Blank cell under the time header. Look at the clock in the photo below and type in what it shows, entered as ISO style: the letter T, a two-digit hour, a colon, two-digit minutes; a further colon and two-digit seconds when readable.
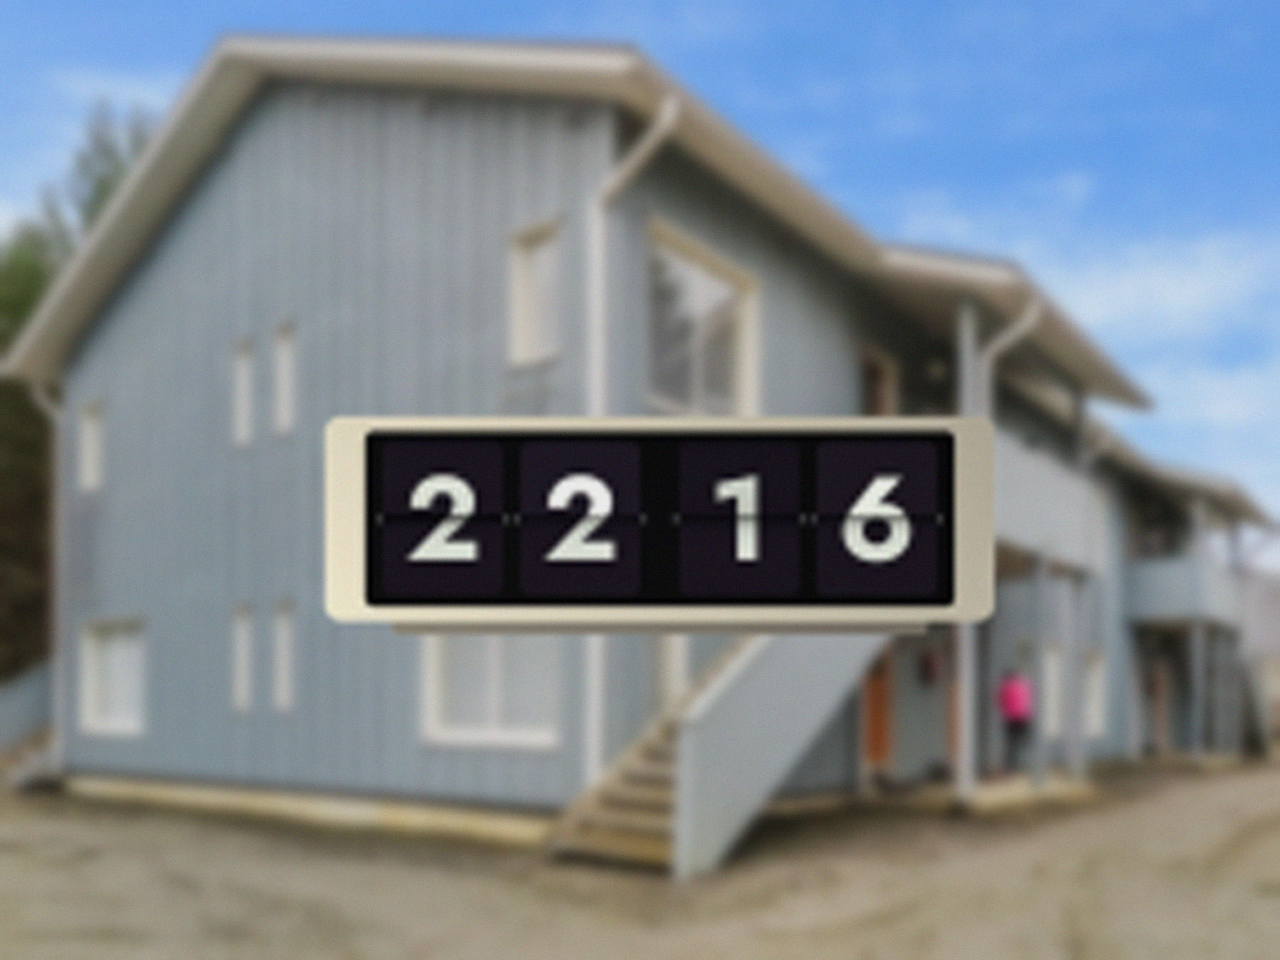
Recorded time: T22:16
